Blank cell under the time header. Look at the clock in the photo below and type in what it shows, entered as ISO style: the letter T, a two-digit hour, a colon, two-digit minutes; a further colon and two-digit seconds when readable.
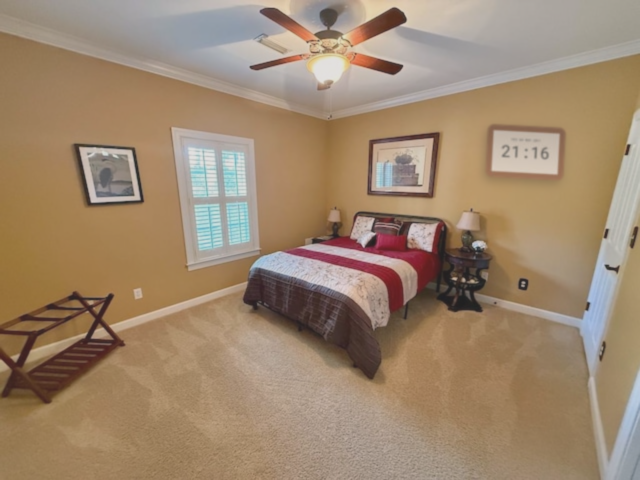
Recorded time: T21:16
